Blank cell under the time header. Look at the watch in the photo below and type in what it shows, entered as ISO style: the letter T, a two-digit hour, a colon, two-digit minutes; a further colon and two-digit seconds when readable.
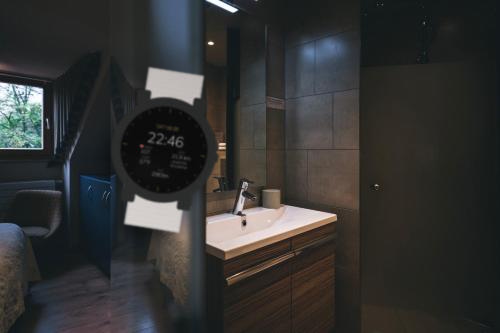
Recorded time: T22:46
